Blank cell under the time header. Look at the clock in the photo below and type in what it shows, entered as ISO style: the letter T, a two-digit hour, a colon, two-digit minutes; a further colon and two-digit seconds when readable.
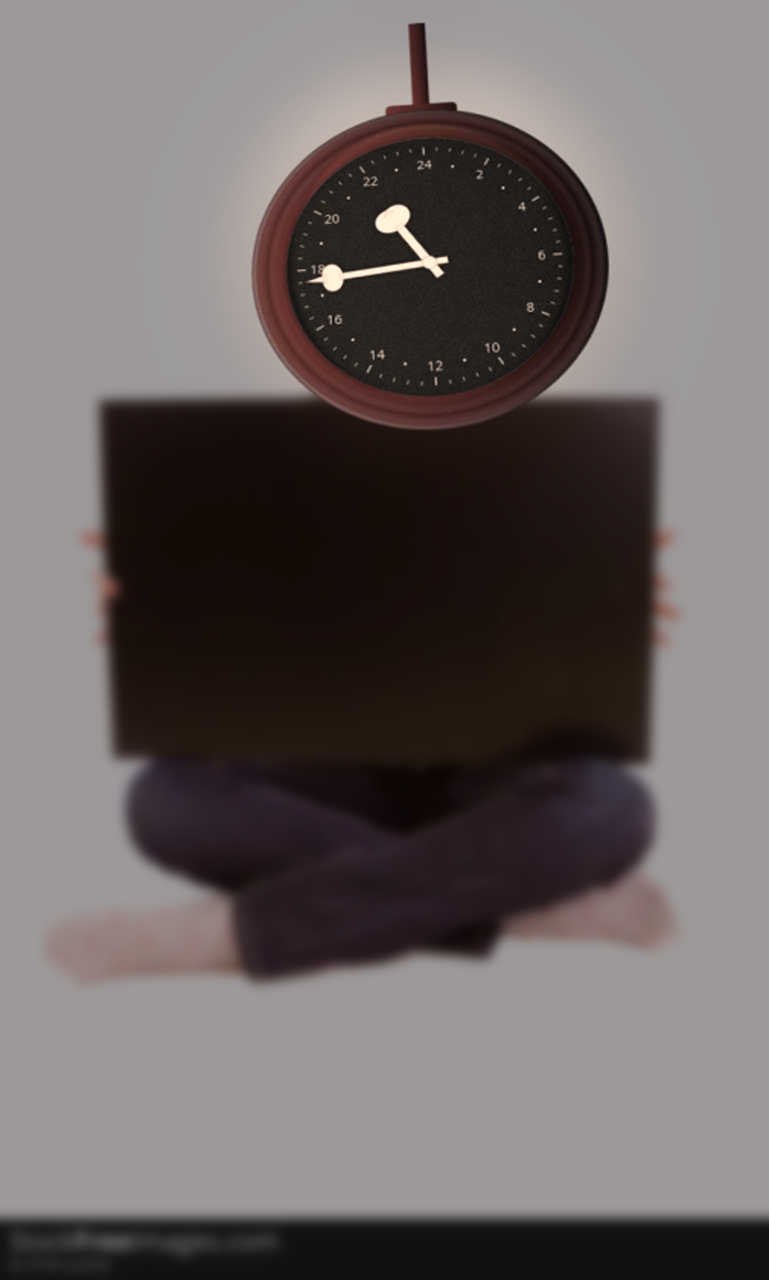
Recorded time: T21:44
